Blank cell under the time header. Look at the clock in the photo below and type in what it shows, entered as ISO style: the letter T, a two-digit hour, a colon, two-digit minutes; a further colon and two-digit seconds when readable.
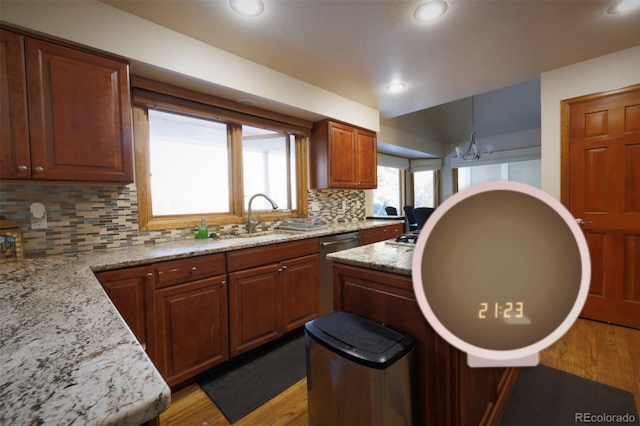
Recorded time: T21:23
